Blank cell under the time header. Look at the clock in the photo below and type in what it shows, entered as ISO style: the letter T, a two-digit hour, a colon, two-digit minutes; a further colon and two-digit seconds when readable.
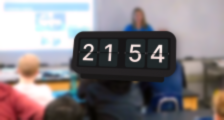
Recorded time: T21:54
